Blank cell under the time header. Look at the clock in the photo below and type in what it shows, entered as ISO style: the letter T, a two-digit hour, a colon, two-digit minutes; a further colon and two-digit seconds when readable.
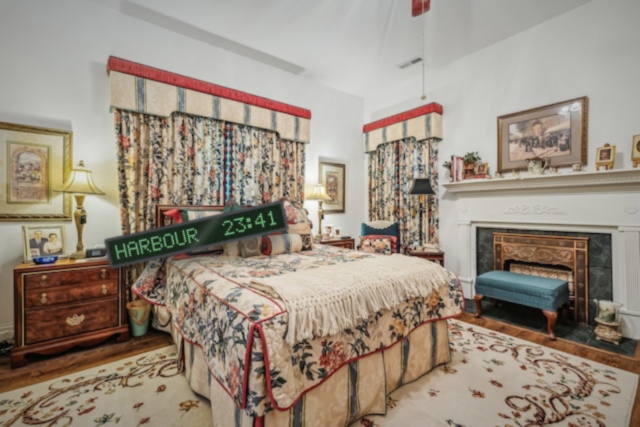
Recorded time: T23:41
